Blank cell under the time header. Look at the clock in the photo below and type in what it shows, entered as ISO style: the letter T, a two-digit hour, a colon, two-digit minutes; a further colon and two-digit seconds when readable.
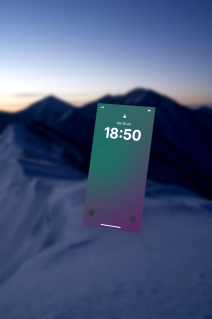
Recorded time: T18:50
